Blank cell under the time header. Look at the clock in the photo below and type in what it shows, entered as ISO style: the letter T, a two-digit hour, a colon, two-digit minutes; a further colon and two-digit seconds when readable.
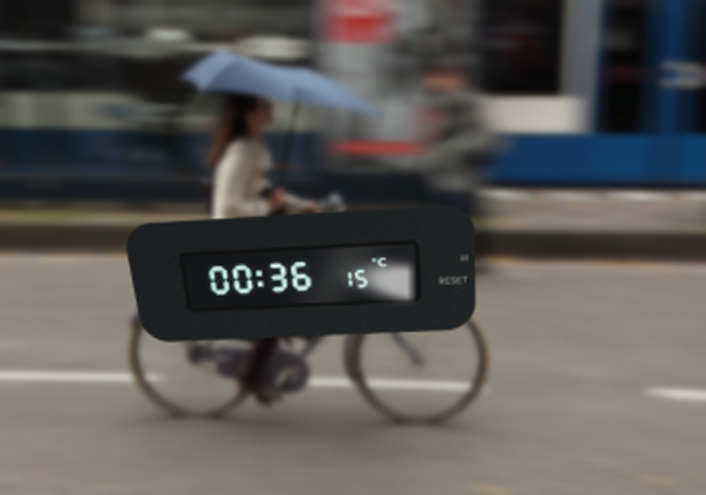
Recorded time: T00:36
